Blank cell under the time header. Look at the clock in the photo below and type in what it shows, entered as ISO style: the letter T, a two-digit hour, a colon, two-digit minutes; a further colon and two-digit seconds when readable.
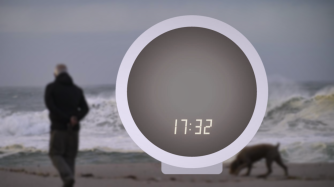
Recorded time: T17:32
